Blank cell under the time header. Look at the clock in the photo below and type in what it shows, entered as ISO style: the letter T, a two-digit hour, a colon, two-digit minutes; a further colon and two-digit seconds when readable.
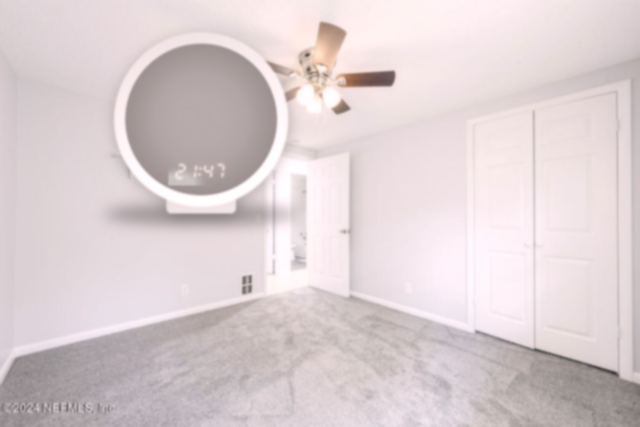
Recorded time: T21:47
